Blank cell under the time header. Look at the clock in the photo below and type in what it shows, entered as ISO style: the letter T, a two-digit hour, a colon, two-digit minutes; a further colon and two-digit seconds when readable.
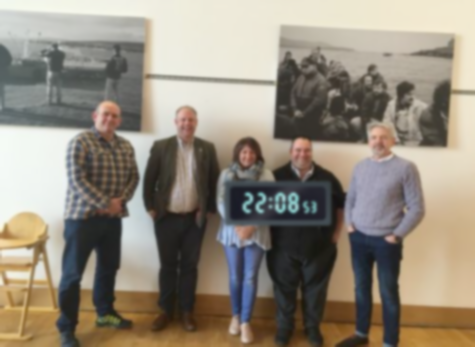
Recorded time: T22:08
